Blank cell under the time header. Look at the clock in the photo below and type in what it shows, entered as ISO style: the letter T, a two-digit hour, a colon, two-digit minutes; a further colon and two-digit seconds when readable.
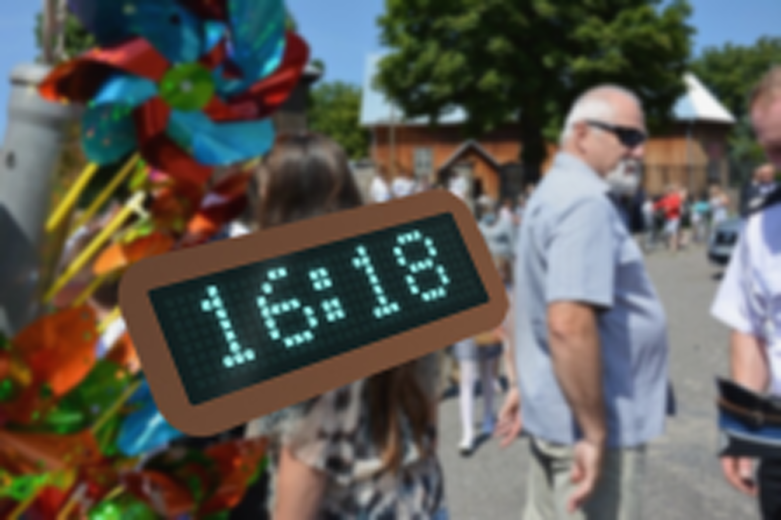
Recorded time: T16:18
